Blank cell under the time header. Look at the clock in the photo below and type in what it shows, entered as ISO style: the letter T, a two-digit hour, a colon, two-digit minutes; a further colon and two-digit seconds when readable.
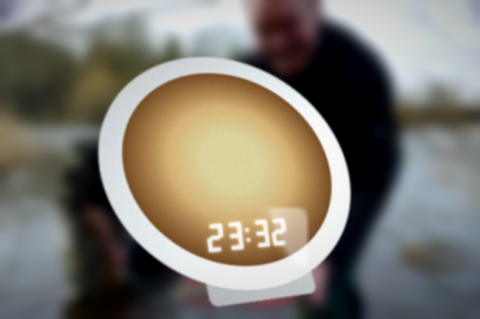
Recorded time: T23:32
